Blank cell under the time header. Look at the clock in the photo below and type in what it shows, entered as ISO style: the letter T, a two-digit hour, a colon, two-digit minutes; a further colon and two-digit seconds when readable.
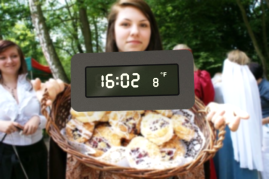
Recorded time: T16:02
